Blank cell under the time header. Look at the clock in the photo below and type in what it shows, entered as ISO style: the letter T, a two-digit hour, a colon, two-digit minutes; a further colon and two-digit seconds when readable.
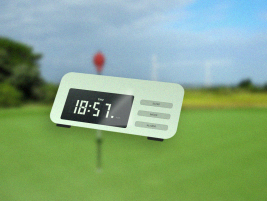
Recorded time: T18:57
